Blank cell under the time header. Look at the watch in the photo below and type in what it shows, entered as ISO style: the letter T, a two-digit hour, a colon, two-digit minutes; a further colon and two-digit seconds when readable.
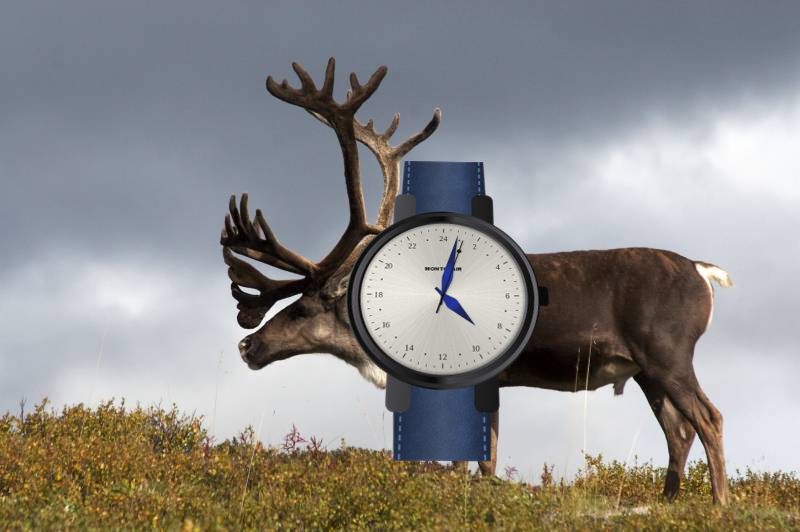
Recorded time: T09:02:03
